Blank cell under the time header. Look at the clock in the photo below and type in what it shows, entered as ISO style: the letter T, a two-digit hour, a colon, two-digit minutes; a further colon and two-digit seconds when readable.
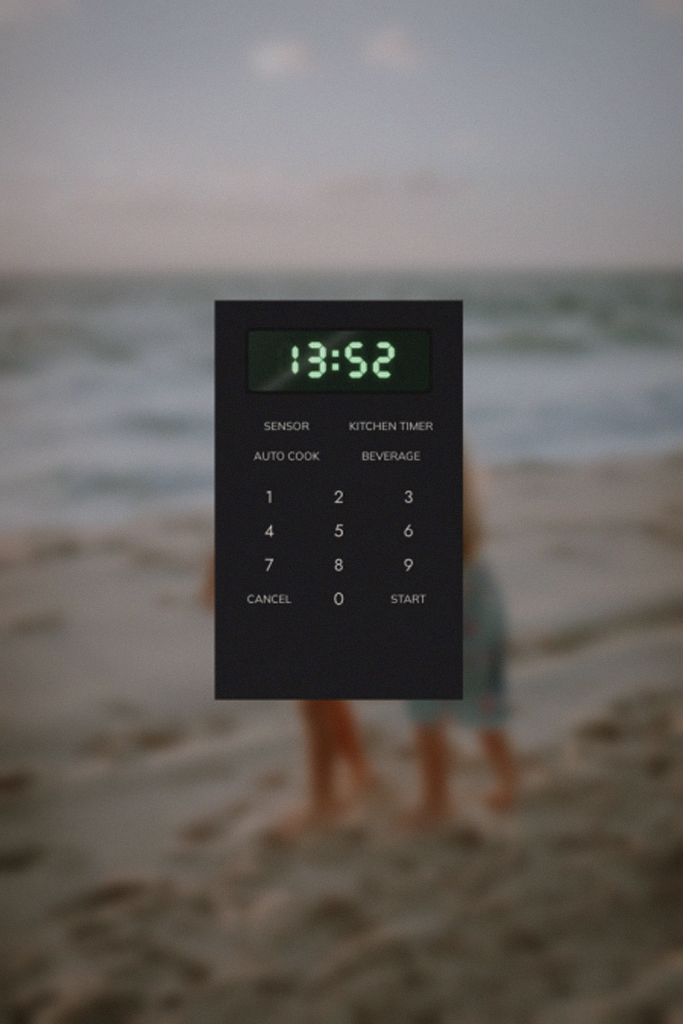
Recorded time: T13:52
